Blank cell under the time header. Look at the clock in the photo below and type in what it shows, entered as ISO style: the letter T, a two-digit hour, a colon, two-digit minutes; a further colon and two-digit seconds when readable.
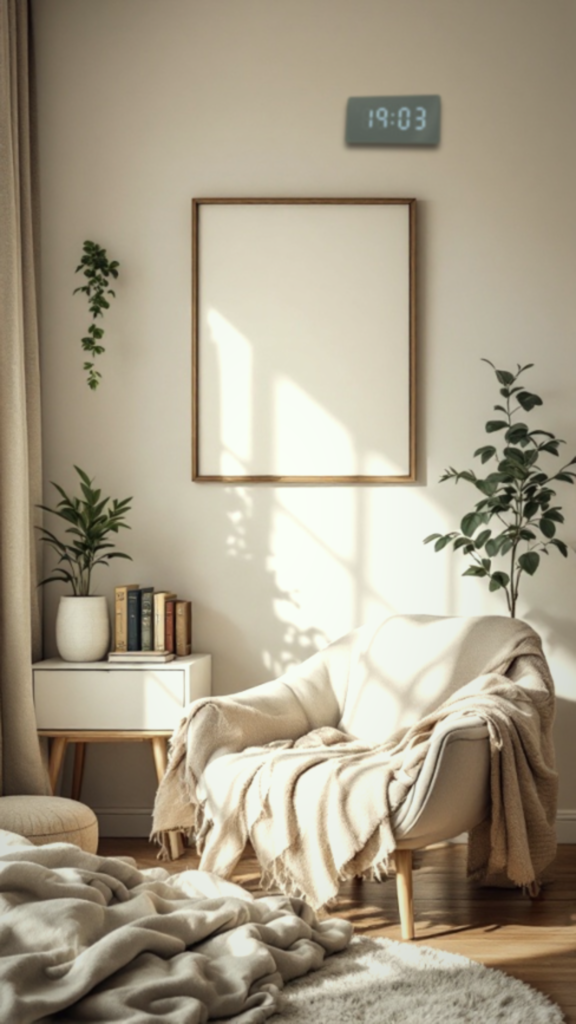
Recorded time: T19:03
